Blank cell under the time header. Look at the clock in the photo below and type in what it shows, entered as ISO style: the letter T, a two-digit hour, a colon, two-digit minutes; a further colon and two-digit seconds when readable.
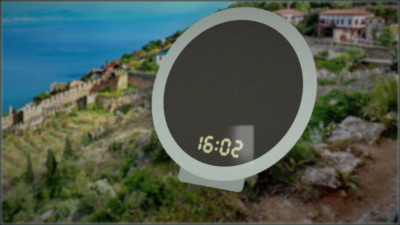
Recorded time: T16:02
